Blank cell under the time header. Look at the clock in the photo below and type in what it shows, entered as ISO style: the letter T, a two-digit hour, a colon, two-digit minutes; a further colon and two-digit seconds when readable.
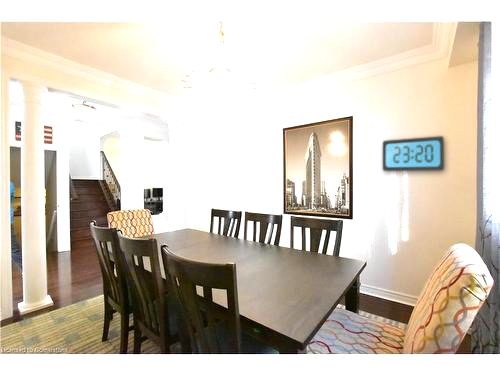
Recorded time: T23:20
